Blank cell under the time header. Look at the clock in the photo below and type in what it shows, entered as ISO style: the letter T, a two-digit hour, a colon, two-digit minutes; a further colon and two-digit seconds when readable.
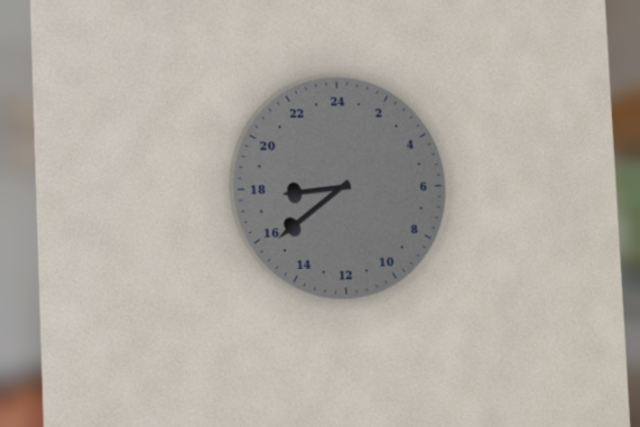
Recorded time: T17:39
